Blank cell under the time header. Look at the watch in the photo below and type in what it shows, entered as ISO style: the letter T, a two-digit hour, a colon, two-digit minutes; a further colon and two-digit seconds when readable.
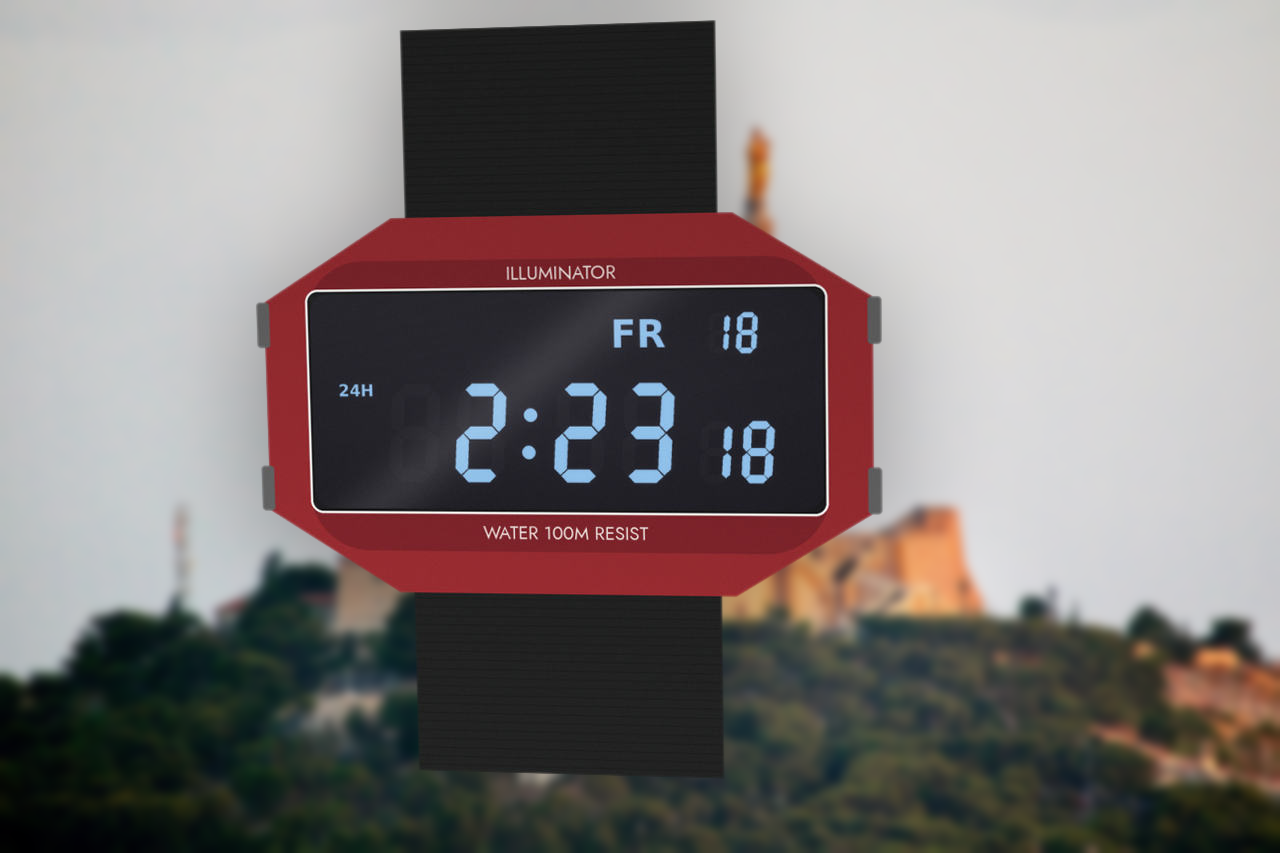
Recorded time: T02:23:18
